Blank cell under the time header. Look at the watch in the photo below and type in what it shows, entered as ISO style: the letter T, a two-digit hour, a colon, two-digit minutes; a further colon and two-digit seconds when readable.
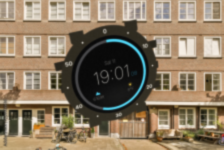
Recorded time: T19:01
